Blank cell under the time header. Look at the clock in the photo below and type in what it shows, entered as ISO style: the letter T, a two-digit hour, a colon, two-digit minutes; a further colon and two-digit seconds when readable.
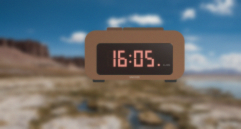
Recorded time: T16:05
